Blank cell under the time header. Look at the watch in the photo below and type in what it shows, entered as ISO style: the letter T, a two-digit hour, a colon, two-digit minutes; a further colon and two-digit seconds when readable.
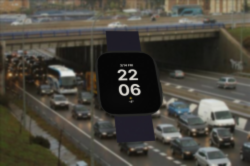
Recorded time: T22:06
